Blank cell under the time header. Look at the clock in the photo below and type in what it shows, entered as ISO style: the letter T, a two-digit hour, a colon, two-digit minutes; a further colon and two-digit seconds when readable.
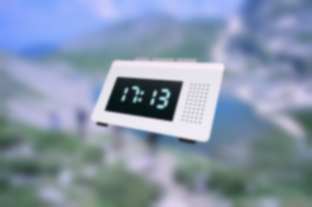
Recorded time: T17:13
